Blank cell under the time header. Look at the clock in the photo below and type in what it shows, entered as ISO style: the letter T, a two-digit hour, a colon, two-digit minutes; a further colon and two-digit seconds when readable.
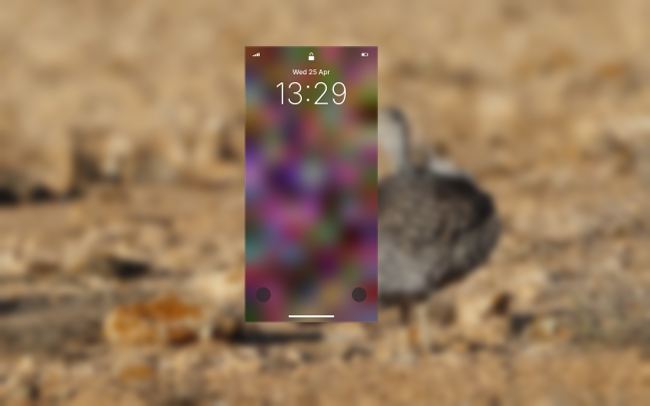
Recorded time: T13:29
